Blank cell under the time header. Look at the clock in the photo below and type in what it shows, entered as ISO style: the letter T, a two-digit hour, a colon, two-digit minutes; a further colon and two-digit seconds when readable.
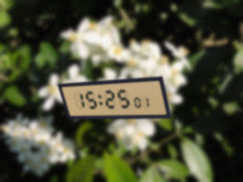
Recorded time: T15:25
